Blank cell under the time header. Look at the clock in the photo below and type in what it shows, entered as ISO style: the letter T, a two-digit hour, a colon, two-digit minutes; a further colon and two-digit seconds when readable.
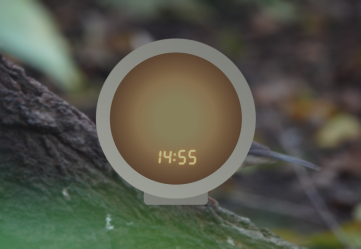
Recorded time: T14:55
